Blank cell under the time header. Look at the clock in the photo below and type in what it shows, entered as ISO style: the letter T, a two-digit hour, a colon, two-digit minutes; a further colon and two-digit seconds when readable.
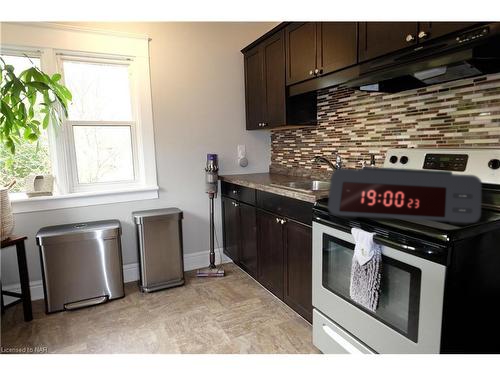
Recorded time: T19:00
